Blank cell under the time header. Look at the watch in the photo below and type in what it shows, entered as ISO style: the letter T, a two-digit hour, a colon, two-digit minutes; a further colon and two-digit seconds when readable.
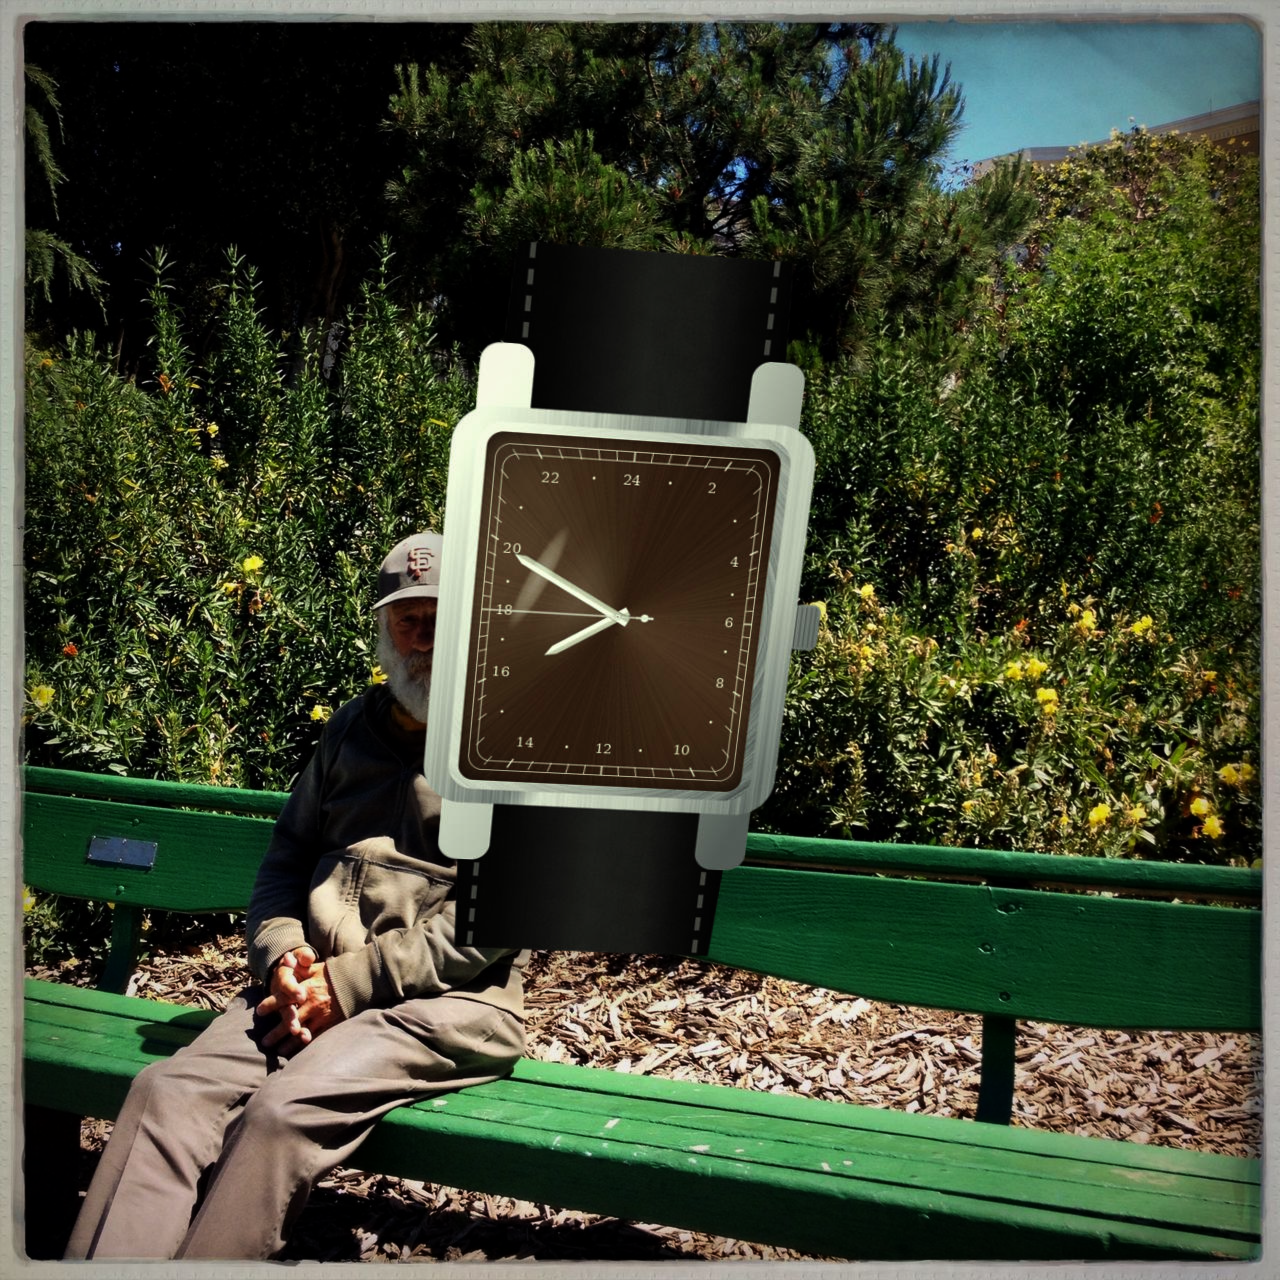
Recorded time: T15:49:45
